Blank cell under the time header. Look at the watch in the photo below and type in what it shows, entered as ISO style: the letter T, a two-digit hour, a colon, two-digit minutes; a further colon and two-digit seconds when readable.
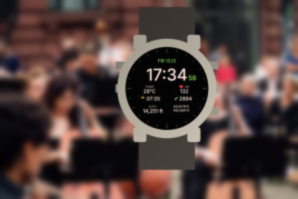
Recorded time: T17:34
